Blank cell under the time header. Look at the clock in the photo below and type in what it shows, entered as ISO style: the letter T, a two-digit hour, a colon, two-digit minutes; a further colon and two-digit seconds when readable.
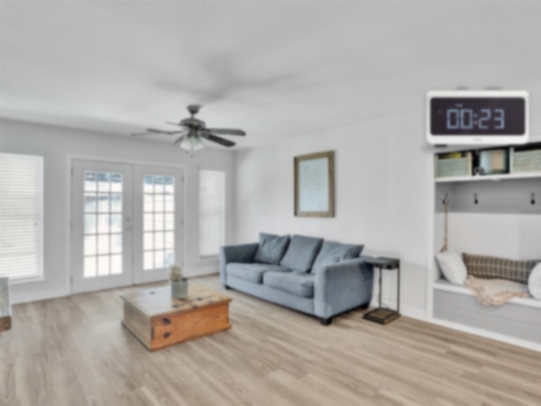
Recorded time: T00:23
